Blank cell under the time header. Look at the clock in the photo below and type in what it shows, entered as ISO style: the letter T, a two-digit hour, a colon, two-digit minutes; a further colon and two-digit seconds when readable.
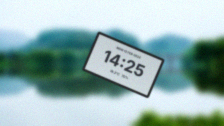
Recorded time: T14:25
